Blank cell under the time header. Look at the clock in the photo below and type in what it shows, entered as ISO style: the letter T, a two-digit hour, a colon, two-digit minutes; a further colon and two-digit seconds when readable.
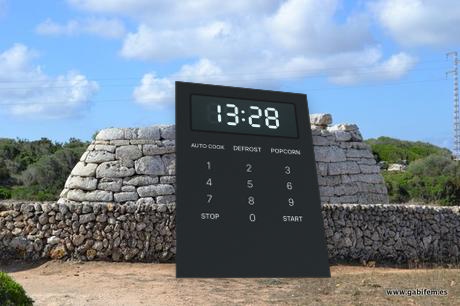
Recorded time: T13:28
